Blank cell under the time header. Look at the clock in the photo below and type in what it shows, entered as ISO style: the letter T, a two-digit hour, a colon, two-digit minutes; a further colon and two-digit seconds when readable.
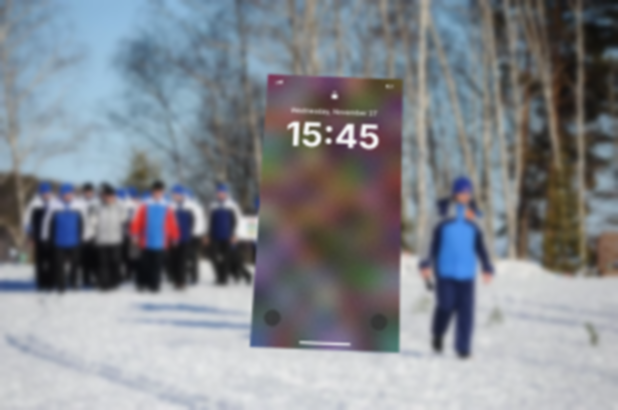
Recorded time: T15:45
